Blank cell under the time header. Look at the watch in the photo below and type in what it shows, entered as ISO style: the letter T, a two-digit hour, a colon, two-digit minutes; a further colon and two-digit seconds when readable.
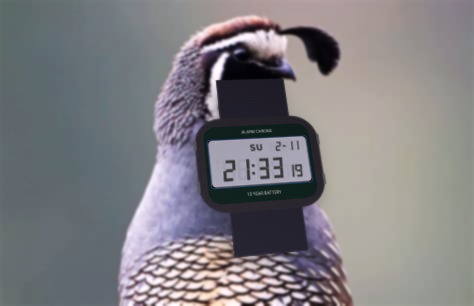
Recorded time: T21:33:19
